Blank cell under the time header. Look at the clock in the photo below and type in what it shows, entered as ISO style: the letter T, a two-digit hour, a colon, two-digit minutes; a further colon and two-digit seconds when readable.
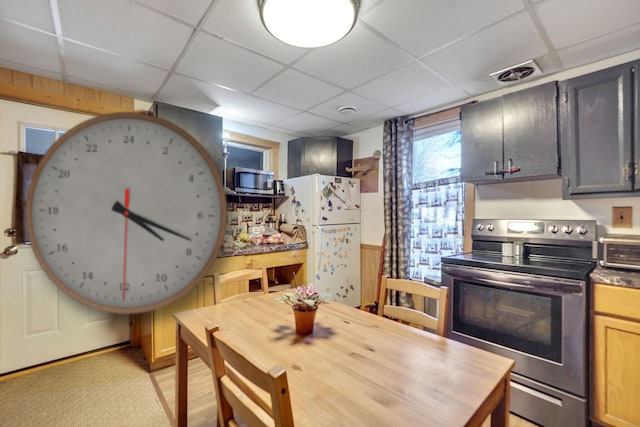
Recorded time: T08:18:30
